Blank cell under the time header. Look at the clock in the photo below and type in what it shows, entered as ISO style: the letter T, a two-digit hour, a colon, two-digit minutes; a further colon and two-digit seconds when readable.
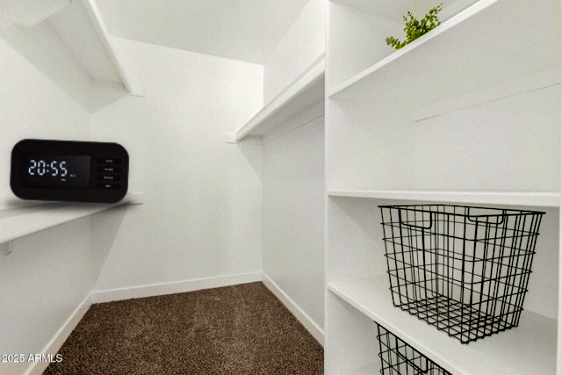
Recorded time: T20:55
